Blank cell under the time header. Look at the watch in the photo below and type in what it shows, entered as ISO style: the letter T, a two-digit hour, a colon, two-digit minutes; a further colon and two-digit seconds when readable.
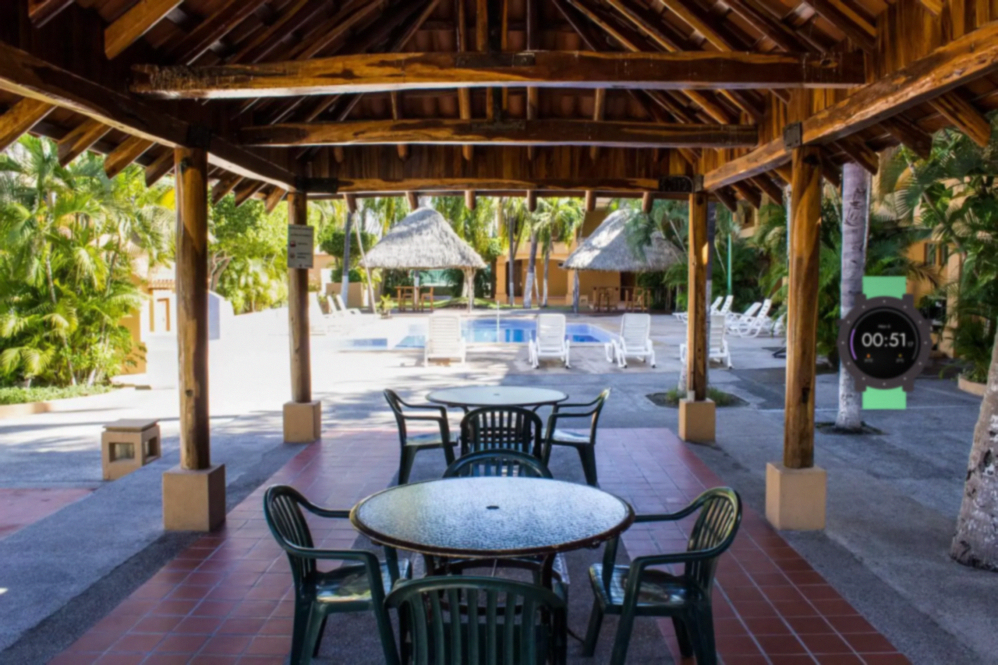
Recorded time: T00:51
